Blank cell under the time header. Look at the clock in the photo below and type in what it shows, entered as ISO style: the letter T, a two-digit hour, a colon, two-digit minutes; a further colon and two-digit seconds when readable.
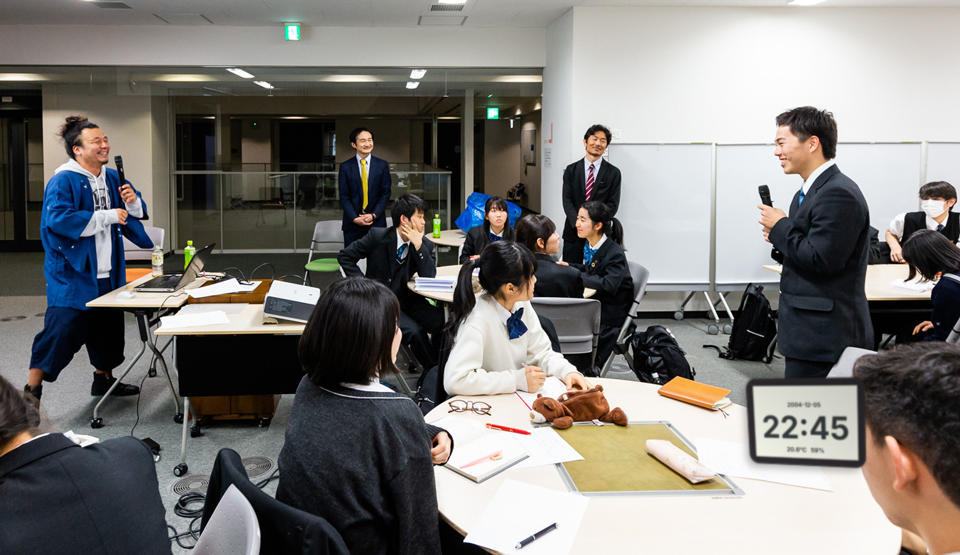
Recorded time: T22:45
